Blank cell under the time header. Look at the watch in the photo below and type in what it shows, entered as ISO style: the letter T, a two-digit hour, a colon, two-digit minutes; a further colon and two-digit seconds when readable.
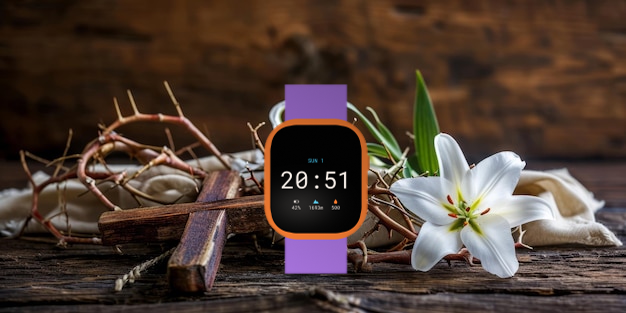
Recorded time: T20:51
